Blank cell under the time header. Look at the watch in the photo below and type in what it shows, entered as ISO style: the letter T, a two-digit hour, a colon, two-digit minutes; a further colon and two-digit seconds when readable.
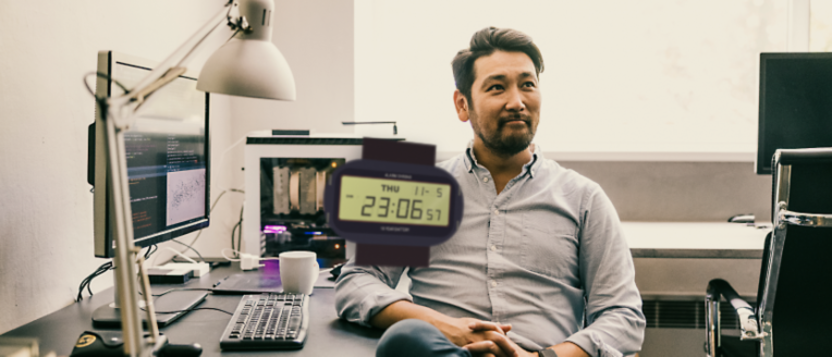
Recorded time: T23:06
